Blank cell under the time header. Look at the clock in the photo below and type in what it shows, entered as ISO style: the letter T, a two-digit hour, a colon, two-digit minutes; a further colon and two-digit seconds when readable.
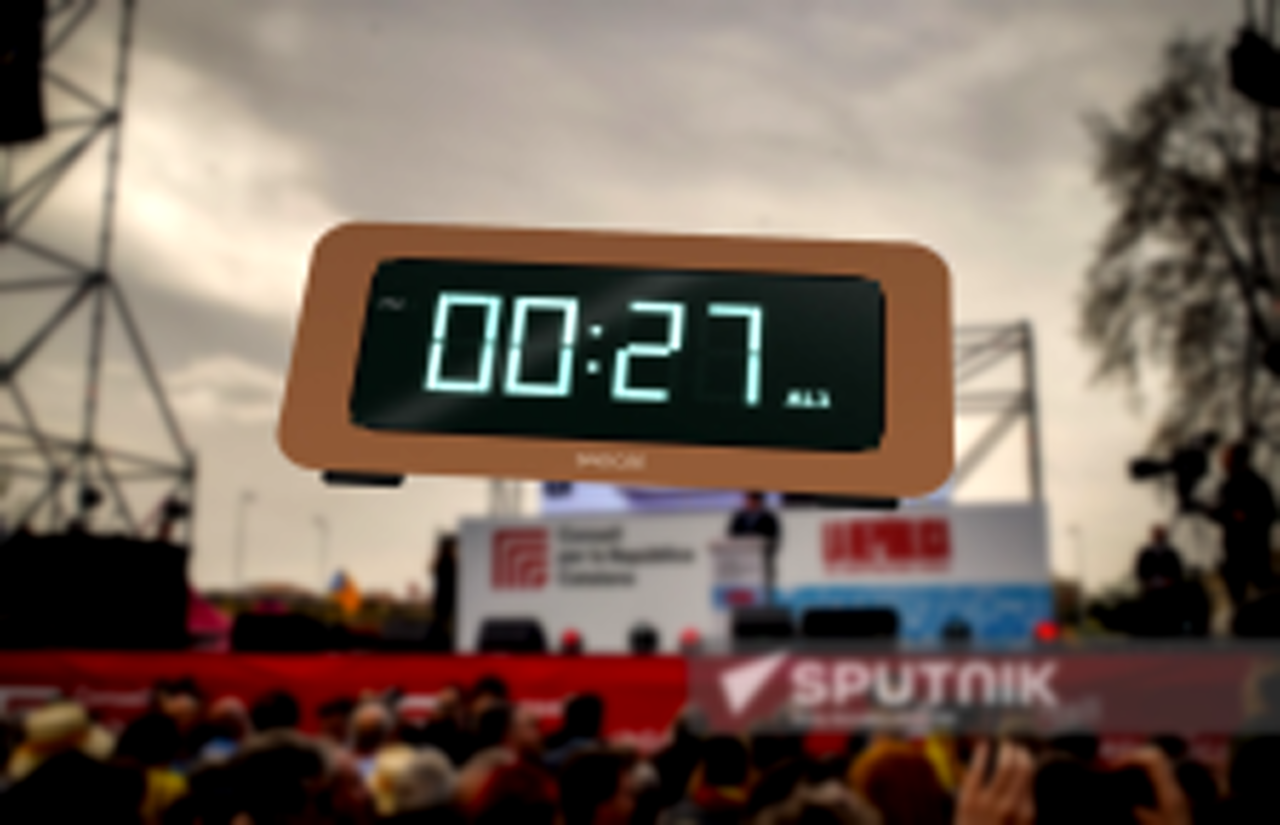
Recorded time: T00:27
